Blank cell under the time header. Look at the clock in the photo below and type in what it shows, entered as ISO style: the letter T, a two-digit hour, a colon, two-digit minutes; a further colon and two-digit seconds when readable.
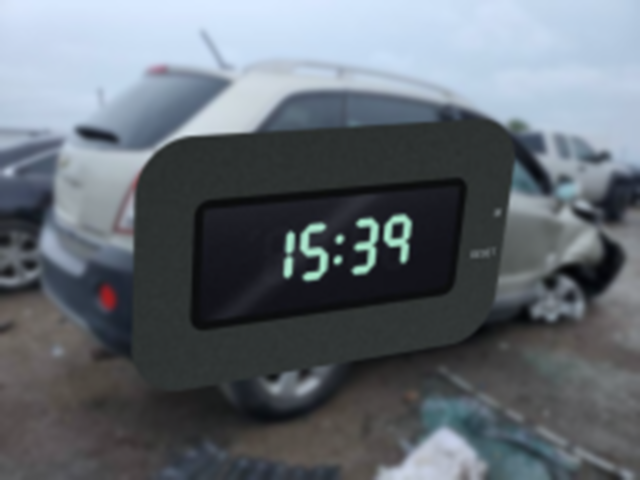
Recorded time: T15:39
